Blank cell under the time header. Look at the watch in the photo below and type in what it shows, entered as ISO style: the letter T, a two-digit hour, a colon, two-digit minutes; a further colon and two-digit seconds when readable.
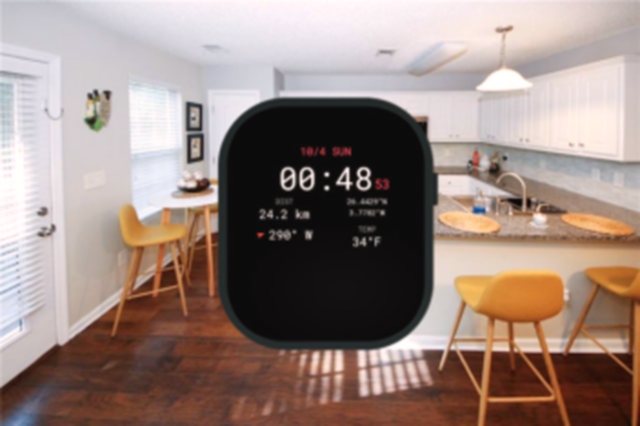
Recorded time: T00:48
